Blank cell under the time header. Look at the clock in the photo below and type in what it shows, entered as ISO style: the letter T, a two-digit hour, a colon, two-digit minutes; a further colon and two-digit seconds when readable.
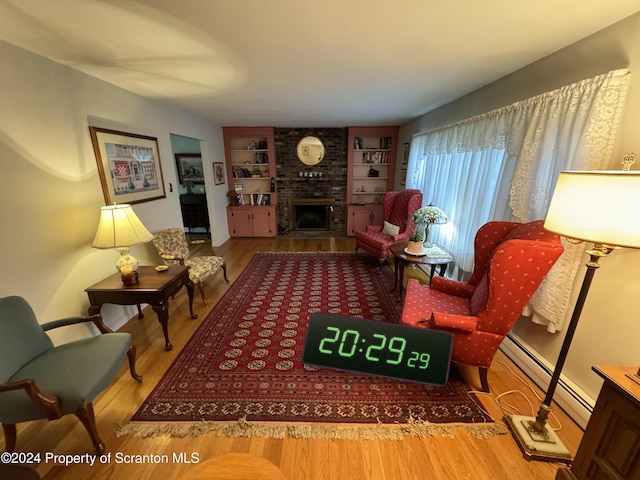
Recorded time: T20:29:29
